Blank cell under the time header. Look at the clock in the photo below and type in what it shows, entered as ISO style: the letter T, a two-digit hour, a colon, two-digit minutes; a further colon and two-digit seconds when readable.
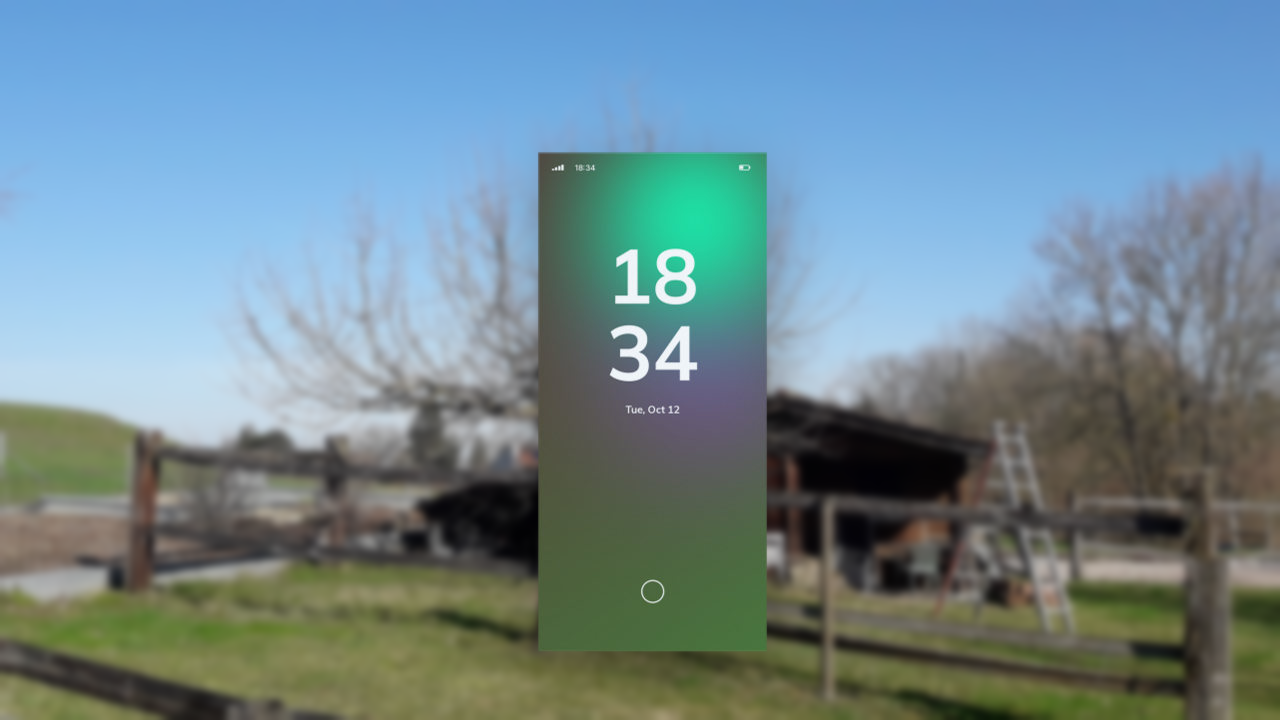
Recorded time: T18:34
